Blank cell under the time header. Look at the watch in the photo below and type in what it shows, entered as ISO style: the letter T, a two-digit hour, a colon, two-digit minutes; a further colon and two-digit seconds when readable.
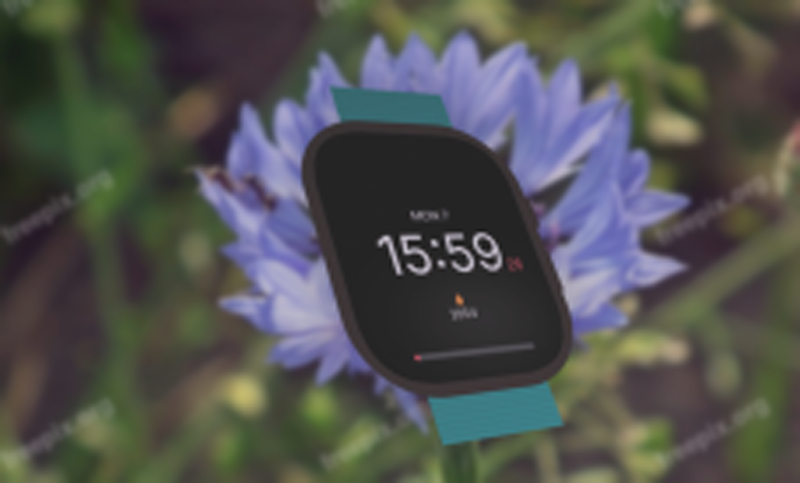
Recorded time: T15:59
